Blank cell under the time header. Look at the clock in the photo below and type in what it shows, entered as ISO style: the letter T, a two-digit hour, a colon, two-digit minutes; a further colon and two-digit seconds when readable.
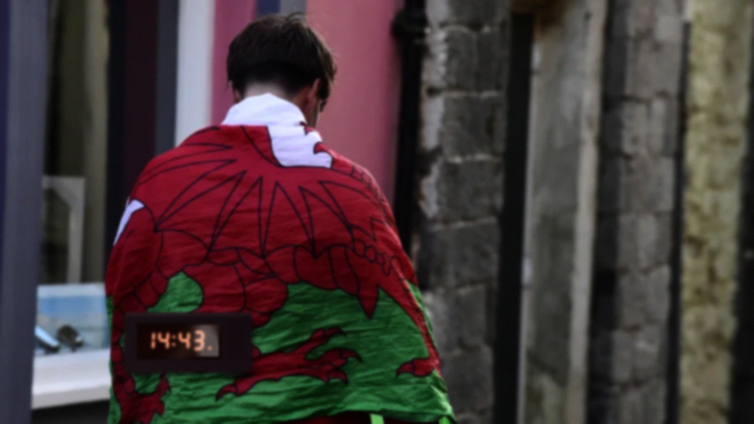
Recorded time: T14:43
